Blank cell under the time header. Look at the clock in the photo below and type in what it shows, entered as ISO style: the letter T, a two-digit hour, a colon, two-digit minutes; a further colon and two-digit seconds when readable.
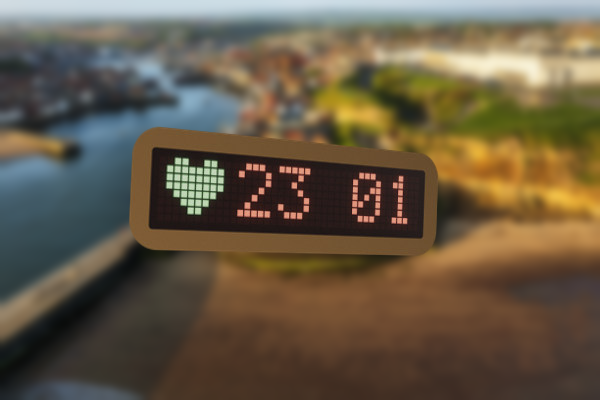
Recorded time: T23:01
